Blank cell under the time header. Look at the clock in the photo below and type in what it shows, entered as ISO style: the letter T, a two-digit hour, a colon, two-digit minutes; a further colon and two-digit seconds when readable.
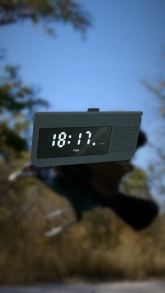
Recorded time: T18:17
